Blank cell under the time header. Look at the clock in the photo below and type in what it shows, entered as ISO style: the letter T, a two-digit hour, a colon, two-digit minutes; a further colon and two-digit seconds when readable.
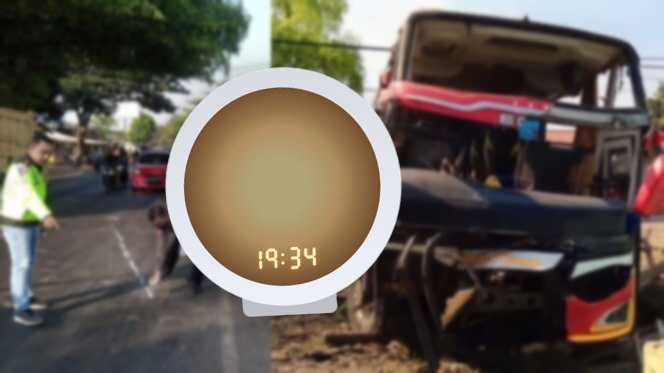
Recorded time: T19:34
